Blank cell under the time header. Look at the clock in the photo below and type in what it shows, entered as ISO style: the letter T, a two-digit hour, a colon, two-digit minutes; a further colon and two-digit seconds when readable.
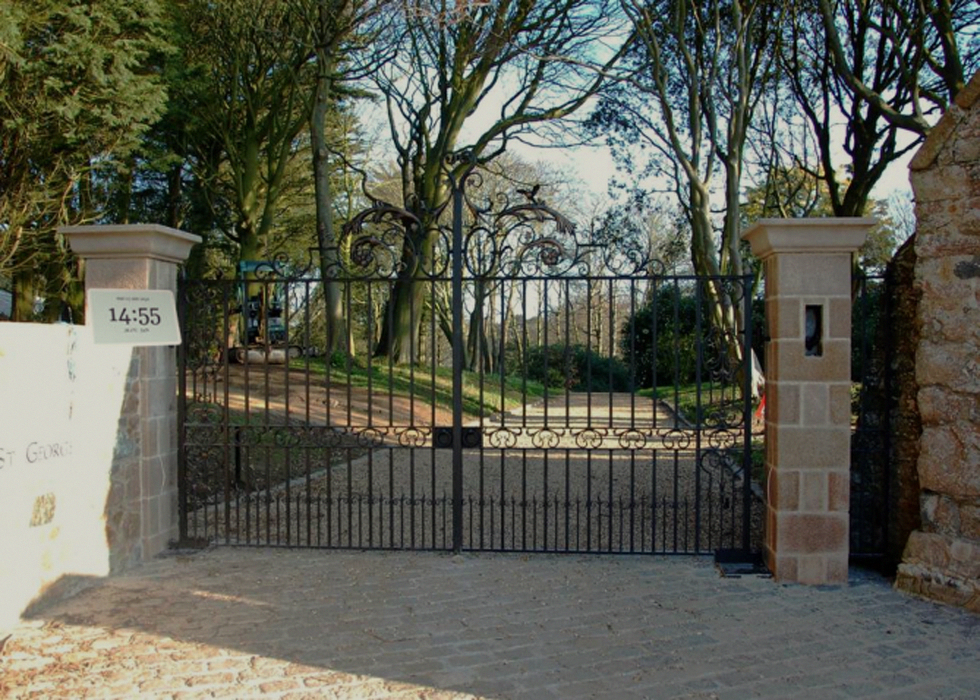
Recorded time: T14:55
